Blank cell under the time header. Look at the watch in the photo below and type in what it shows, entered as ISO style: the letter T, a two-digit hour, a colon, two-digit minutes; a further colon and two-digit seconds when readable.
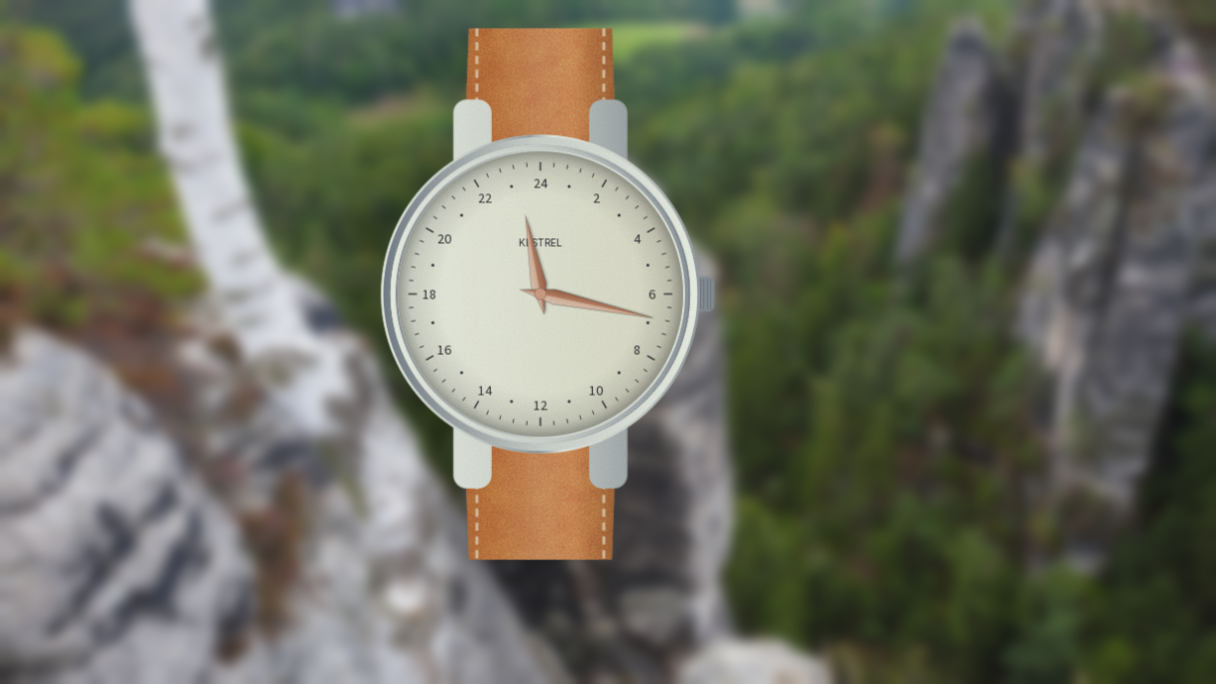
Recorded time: T23:17
